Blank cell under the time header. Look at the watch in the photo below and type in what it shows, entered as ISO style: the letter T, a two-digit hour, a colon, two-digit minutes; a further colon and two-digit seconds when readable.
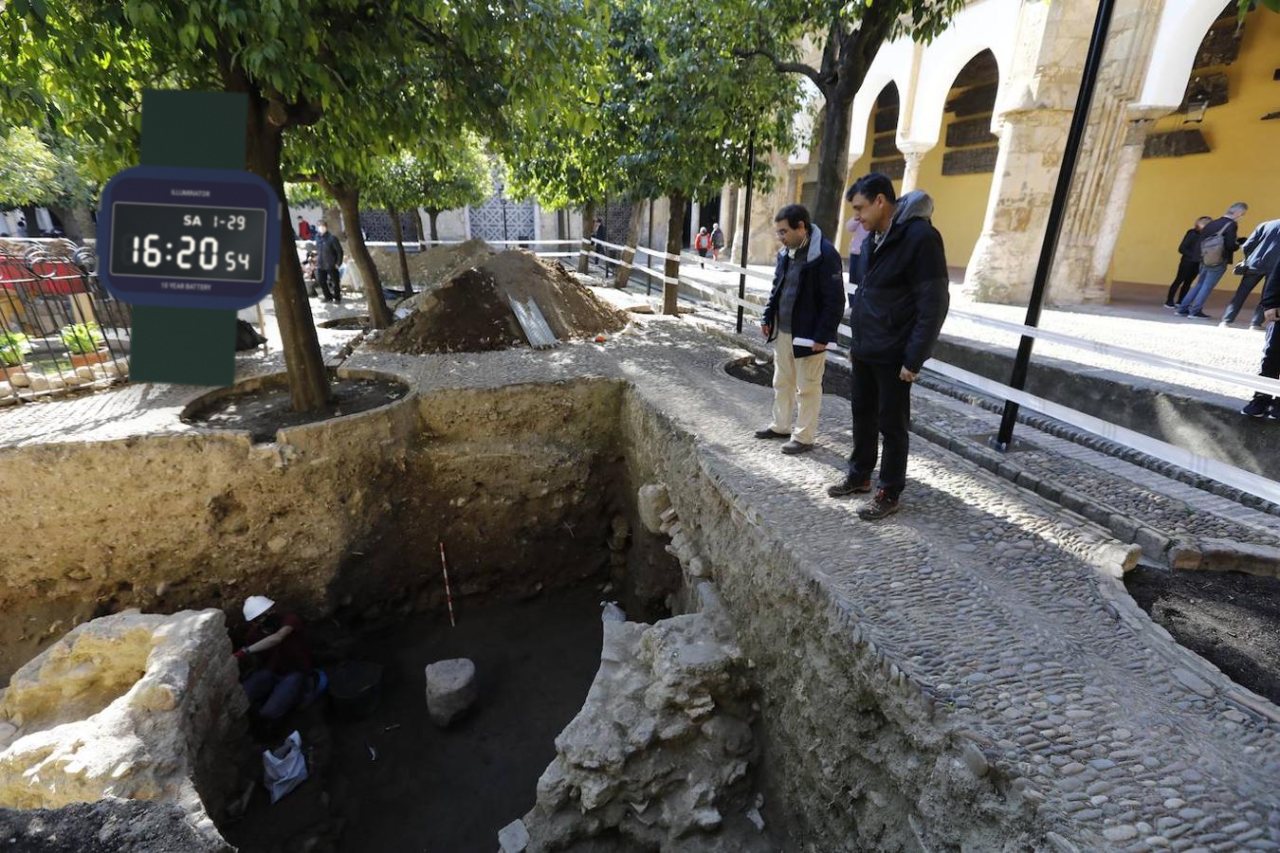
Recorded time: T16:20:54
